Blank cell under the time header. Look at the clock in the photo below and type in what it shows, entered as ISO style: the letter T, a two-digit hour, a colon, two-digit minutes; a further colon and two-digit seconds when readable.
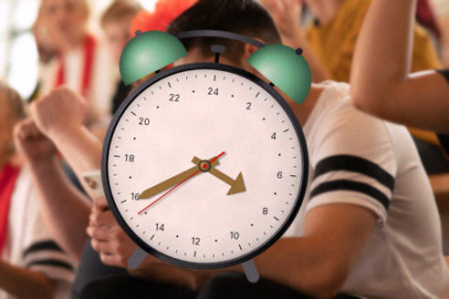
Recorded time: T07:39:38
